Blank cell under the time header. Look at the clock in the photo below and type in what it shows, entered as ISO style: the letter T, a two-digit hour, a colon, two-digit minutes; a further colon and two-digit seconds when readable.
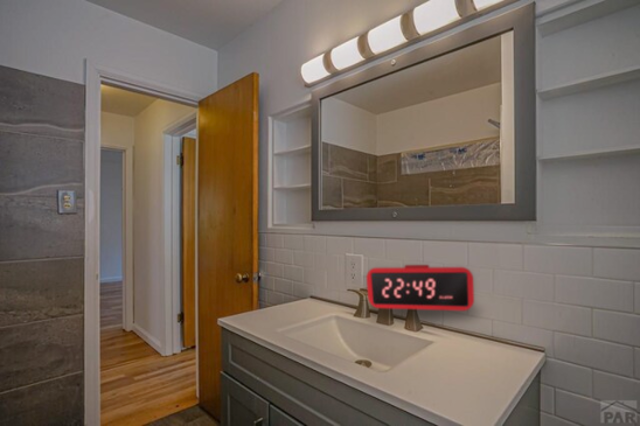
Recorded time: T22:49
